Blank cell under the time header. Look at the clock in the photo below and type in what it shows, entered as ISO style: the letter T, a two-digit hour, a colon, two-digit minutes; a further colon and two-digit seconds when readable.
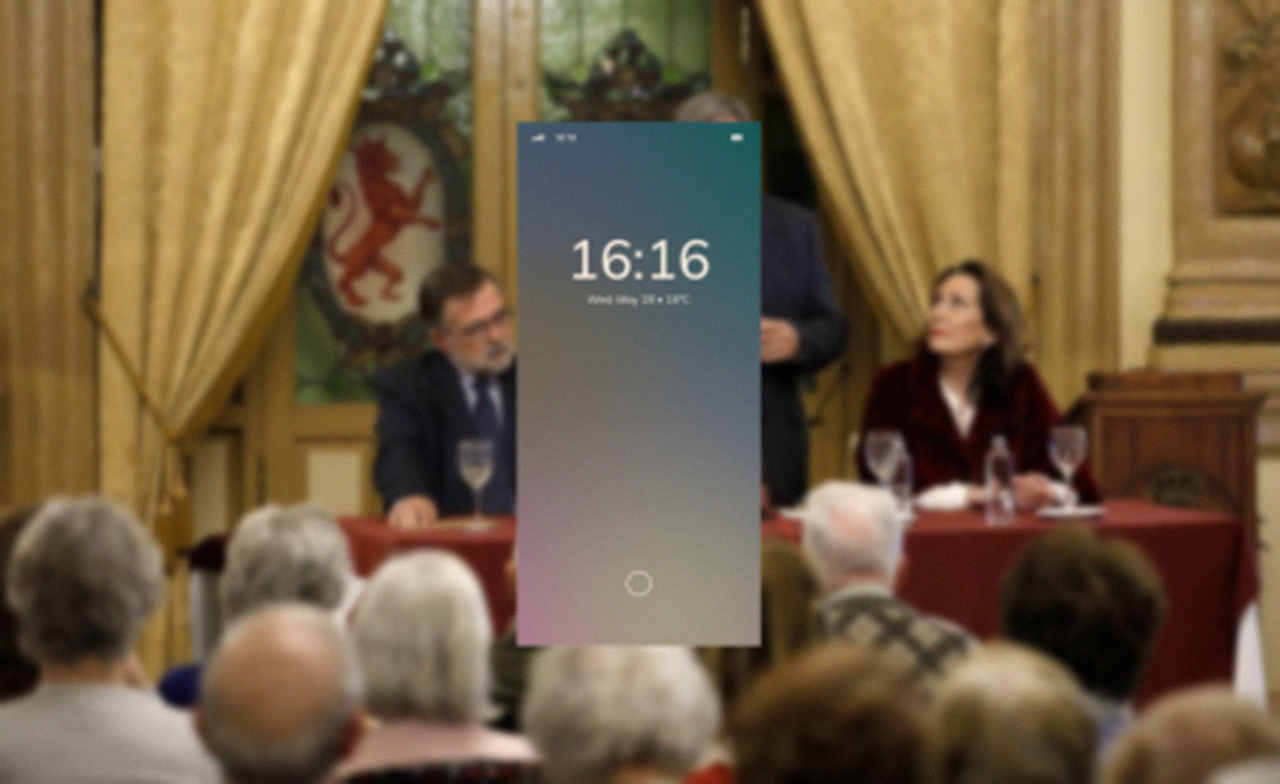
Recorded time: T16:16
